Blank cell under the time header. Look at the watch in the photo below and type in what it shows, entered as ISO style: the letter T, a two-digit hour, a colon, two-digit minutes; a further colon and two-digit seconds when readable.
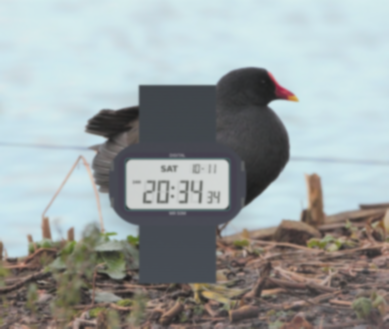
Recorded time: T20:34:34
